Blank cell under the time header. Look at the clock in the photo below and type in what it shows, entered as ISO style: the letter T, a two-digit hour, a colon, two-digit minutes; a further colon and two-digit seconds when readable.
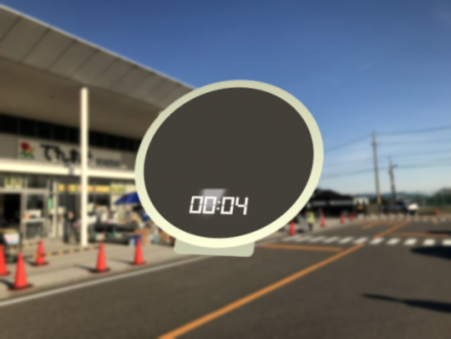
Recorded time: T00:04
